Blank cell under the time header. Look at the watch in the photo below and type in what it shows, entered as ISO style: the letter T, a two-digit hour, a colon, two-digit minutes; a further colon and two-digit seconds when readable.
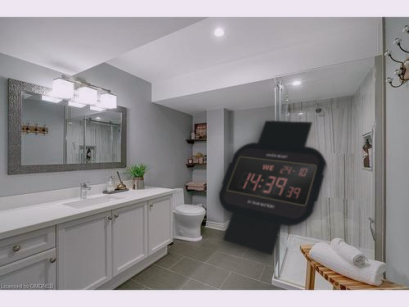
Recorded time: T14:39:39
